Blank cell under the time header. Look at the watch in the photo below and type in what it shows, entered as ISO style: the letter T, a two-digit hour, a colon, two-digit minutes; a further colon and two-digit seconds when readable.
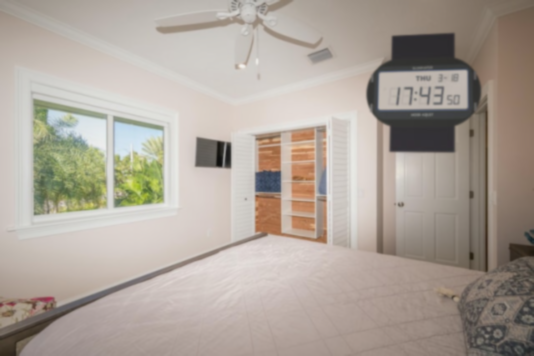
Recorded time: T17:43
